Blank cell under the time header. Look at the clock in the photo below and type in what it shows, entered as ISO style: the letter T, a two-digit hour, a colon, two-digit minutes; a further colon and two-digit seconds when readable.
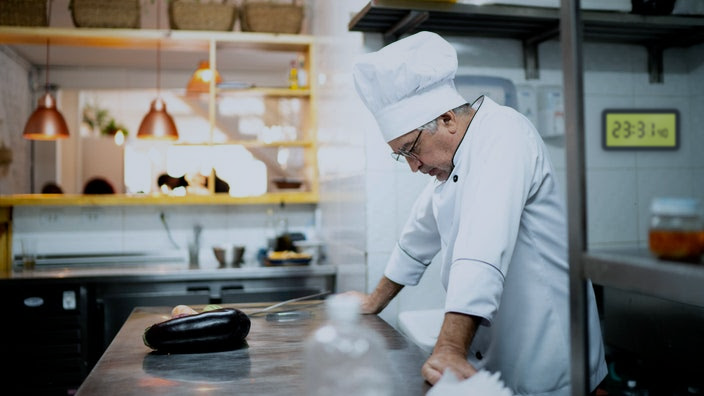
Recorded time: T23:31
